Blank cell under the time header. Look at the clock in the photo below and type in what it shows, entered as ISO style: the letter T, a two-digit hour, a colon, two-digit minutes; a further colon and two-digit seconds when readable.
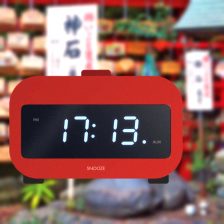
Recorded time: T17:13
